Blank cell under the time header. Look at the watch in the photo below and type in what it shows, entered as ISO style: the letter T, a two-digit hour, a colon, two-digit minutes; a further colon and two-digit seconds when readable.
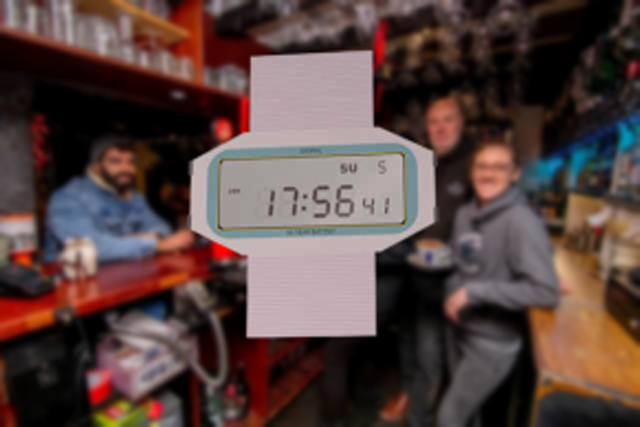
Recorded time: T17:56:41
